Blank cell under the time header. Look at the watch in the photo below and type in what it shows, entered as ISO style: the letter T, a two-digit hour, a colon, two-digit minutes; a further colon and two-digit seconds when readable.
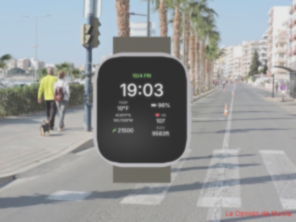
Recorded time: T19:03
